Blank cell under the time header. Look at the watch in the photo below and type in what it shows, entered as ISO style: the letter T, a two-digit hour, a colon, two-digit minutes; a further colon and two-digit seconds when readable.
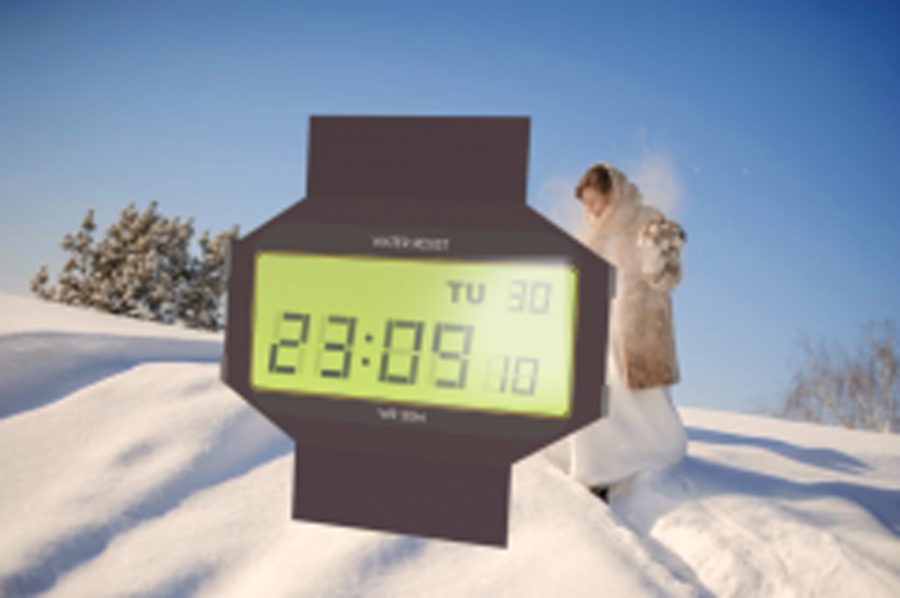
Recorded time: T23:09:10
